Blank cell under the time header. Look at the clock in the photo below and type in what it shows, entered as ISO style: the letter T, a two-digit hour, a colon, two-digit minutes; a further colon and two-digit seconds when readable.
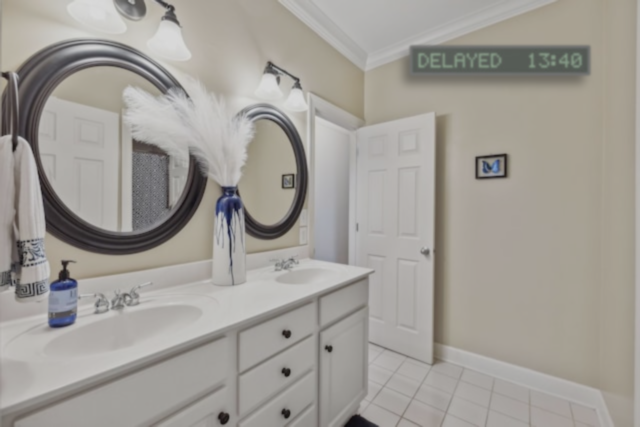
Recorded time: T13:40
